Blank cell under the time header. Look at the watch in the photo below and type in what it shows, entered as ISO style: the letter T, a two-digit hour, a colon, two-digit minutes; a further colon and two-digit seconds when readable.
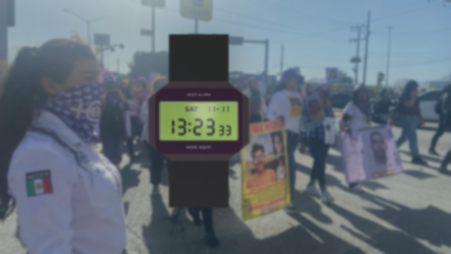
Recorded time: T13:23:33
